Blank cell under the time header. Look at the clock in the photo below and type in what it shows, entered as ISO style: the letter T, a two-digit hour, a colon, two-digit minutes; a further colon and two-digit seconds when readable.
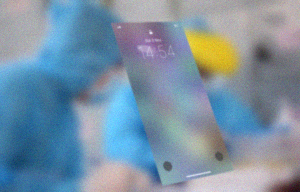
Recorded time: T14:54
